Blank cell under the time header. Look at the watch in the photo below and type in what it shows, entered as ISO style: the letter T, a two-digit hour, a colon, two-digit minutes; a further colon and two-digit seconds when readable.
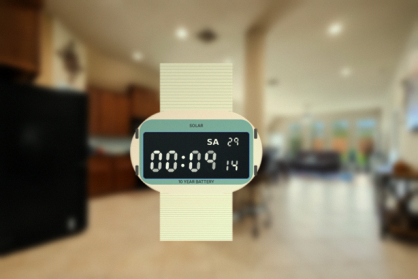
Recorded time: T00:09:14
